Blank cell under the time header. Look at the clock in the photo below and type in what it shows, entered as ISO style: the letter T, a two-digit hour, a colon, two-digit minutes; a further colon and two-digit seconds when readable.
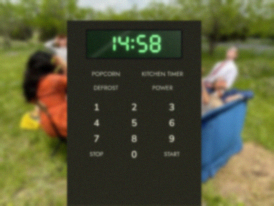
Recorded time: T14:58
